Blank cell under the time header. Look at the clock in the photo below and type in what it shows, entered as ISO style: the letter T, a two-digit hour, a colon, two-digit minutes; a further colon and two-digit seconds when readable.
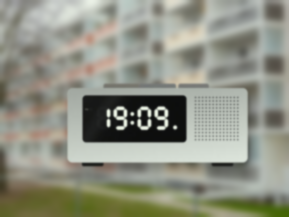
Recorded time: T19:09
